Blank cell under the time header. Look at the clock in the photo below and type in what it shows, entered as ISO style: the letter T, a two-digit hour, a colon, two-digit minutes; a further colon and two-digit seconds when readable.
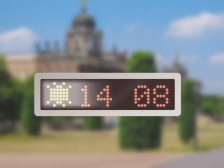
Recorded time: T14:08
